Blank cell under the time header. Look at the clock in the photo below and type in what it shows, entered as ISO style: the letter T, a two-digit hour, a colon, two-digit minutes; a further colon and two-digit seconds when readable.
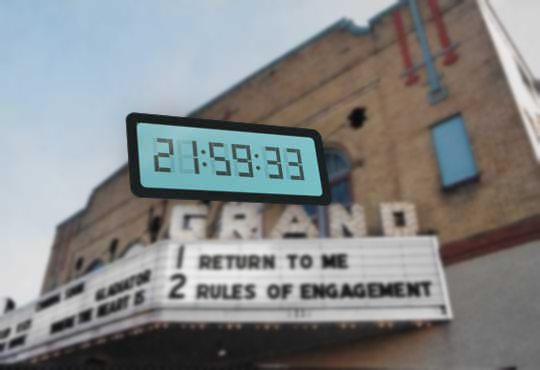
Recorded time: T21:59:33
